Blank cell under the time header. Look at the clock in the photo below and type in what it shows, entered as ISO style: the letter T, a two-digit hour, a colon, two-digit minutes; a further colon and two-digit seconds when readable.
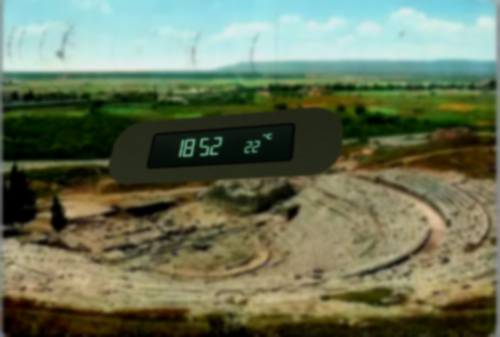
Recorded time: T18:52
